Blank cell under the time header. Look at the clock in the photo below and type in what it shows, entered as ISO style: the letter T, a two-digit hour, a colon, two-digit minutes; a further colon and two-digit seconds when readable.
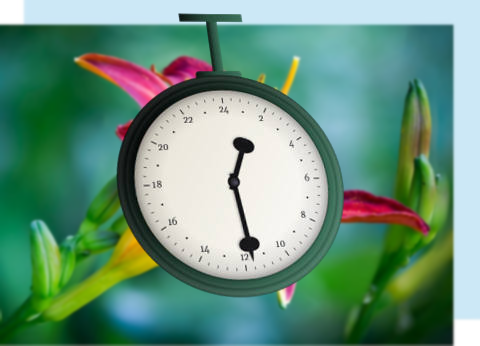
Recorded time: T01:29
